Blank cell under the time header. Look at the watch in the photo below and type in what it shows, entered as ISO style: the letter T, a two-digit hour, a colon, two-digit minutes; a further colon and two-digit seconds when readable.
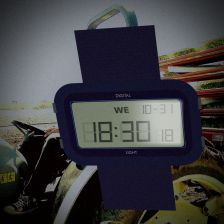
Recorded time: T18:30:18
